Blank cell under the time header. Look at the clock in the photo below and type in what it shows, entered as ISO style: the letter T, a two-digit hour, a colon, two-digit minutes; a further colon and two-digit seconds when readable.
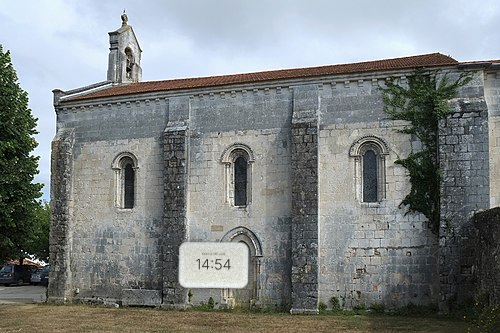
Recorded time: T14:54
